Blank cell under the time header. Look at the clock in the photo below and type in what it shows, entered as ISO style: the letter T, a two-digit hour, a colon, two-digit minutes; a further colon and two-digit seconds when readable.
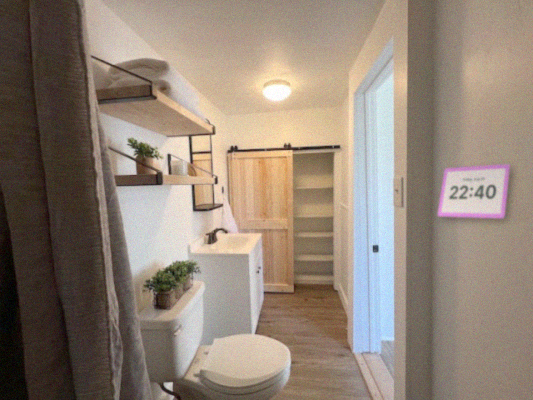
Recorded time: T22:40
